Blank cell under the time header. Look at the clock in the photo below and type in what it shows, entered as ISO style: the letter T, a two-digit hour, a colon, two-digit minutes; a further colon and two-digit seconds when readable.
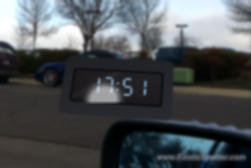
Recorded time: T17:51
